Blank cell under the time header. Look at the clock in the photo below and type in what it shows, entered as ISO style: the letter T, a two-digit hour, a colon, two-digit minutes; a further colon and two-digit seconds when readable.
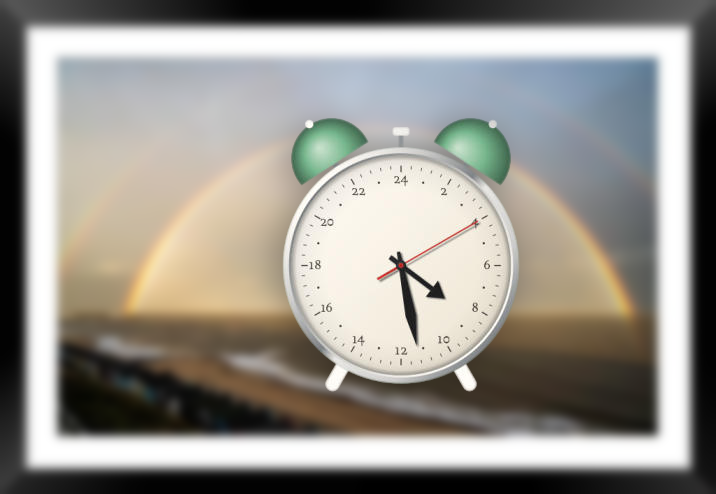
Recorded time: T08:28:10
